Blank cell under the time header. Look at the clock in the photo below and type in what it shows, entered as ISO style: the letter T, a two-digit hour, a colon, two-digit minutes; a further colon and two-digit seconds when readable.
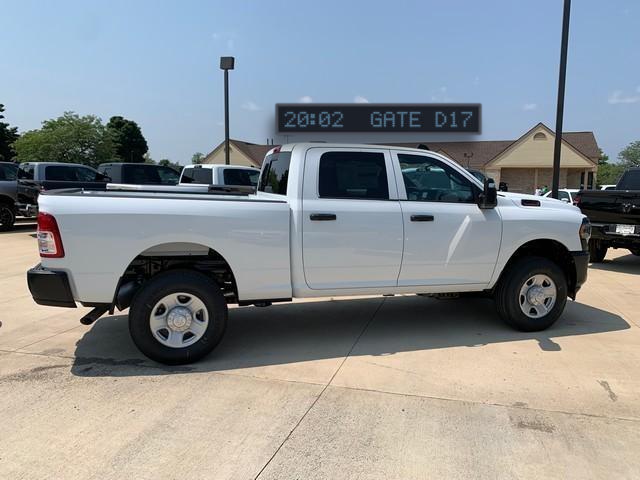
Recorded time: T20:02
